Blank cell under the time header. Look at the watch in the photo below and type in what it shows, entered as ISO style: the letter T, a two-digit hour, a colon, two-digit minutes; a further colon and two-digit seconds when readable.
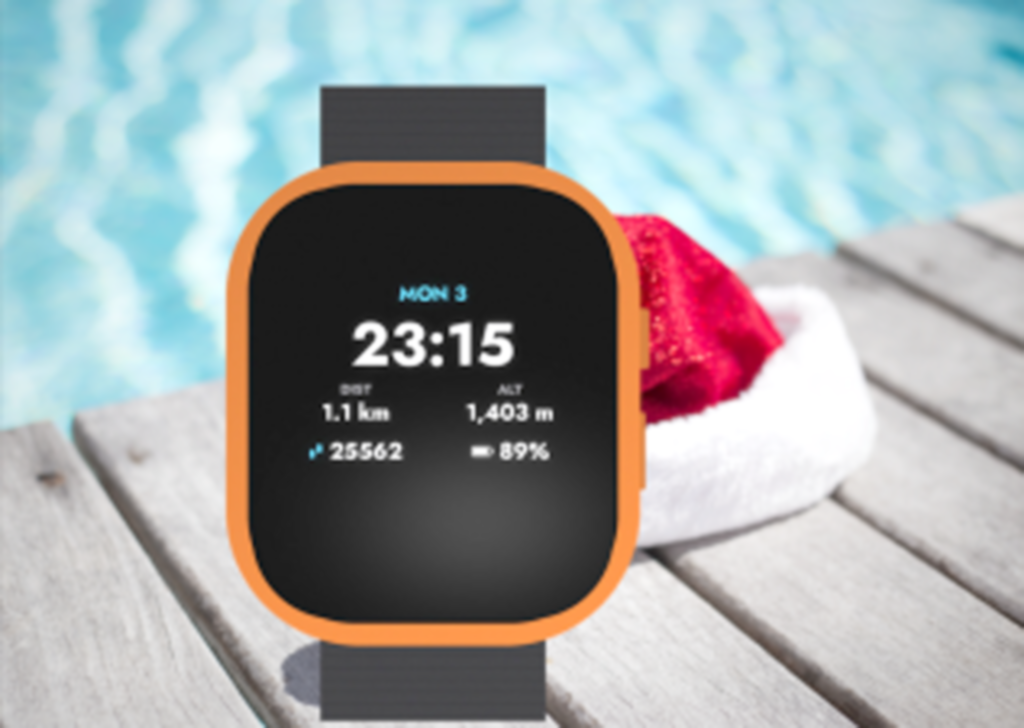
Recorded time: T23:15
